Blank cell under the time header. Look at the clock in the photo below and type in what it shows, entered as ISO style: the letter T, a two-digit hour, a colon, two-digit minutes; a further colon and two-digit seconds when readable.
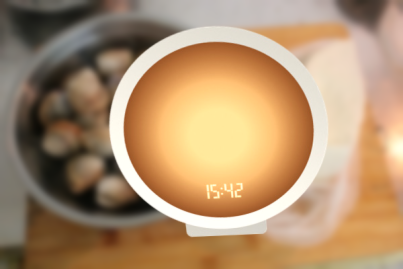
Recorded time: T15:42
